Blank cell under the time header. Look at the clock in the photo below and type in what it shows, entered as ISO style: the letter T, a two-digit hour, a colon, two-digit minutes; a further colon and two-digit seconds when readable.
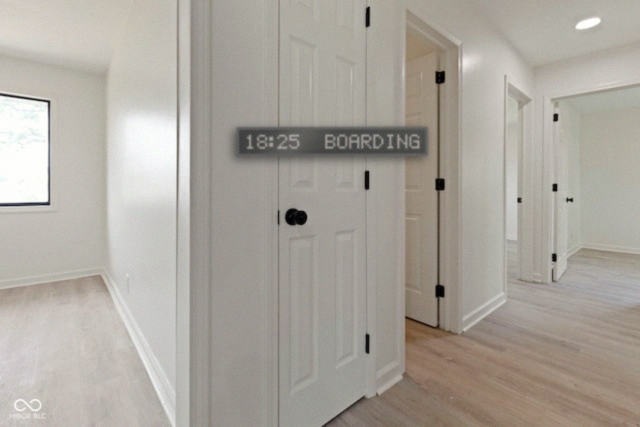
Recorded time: T18:25
